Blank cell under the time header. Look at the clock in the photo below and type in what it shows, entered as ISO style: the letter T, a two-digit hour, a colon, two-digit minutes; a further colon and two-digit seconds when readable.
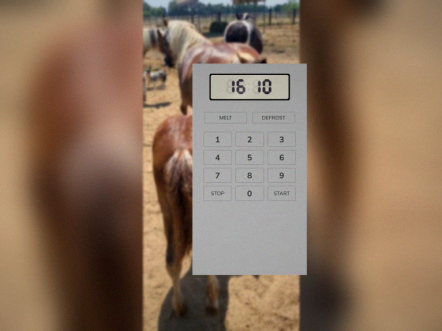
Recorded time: T16:10
